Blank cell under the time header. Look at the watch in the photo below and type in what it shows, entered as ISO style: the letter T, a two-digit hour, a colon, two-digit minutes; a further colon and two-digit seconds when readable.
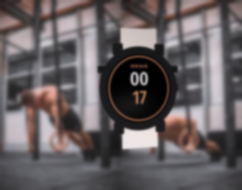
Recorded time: T00:17
